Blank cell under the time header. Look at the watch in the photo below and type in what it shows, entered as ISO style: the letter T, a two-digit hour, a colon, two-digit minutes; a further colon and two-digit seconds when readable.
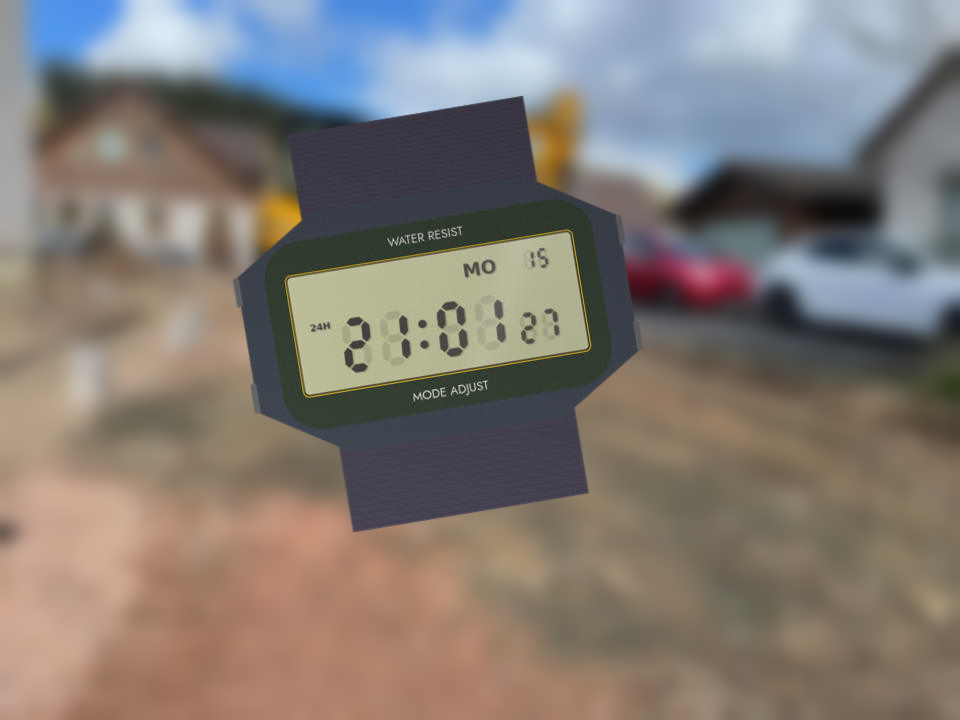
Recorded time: T21:01:27
